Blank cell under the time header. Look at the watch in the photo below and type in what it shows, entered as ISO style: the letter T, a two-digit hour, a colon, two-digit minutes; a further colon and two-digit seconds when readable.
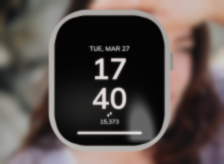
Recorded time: T17:40
